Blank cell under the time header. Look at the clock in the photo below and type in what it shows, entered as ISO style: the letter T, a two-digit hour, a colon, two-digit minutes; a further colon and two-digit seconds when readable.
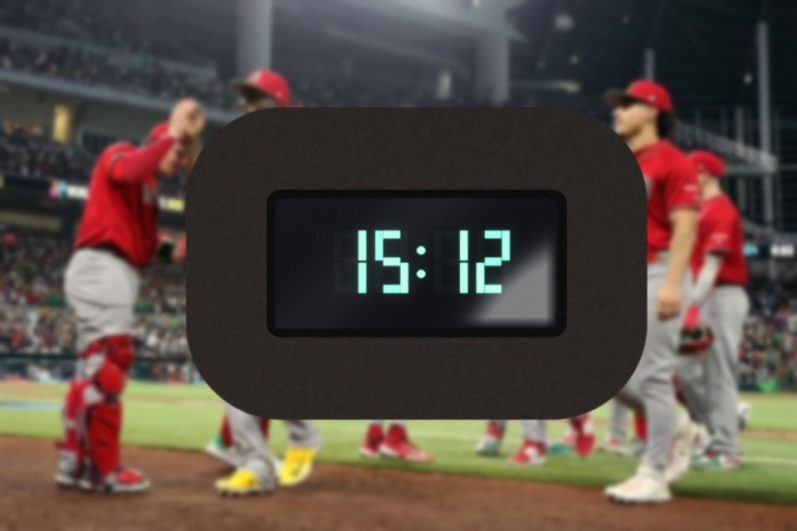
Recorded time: T15:12
